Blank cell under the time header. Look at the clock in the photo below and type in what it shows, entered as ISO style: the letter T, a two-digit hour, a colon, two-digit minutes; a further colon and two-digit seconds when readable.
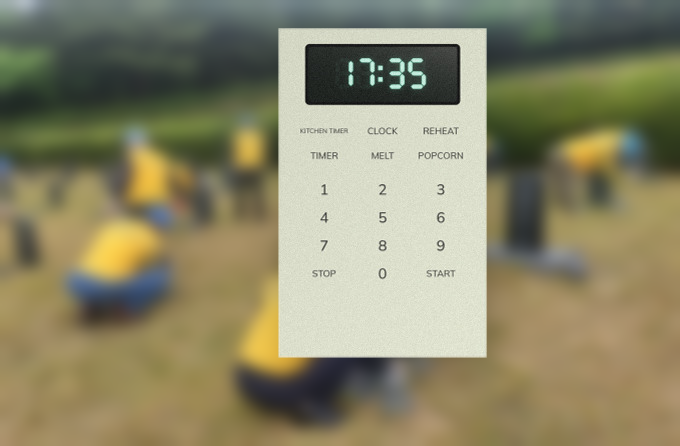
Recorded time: T17:35
